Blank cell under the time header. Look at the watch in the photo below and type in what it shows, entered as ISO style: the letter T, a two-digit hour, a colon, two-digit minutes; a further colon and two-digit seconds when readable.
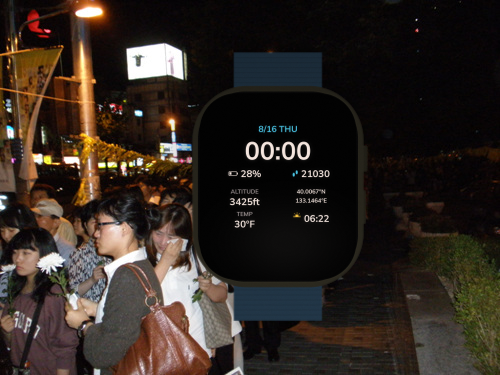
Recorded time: T00:00
